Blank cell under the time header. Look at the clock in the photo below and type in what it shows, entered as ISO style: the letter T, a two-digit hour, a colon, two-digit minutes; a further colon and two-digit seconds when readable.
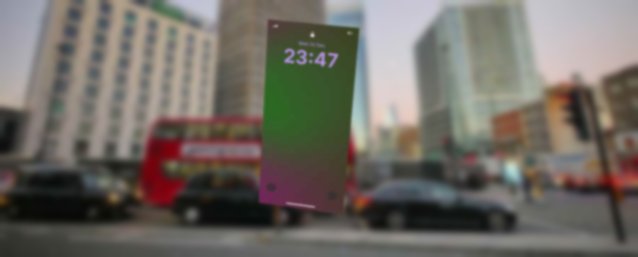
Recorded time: T23:47
